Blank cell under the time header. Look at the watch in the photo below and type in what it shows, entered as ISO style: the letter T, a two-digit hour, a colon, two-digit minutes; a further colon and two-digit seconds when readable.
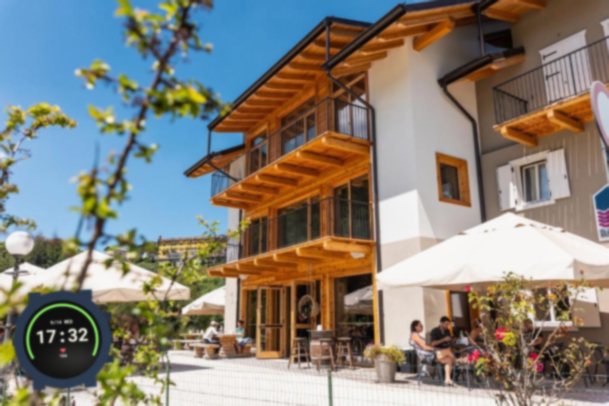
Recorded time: T17:32
